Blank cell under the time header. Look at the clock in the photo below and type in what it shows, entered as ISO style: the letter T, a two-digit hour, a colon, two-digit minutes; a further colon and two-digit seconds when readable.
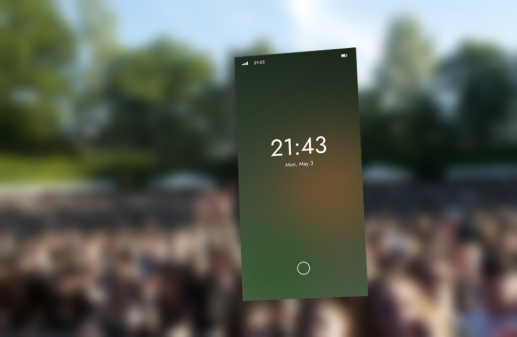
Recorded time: T21:43
